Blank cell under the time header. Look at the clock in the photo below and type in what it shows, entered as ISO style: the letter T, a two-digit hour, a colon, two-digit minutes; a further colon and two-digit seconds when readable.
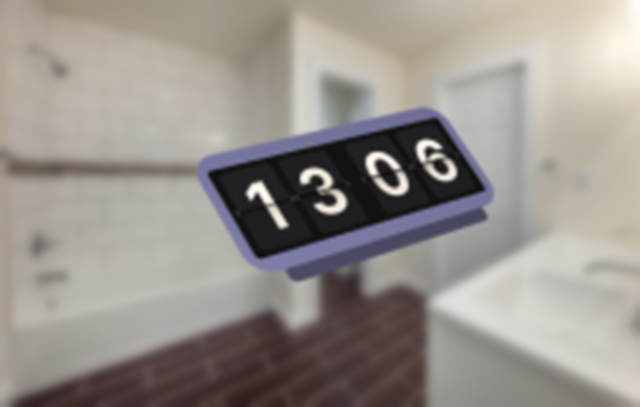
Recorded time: T13:06
